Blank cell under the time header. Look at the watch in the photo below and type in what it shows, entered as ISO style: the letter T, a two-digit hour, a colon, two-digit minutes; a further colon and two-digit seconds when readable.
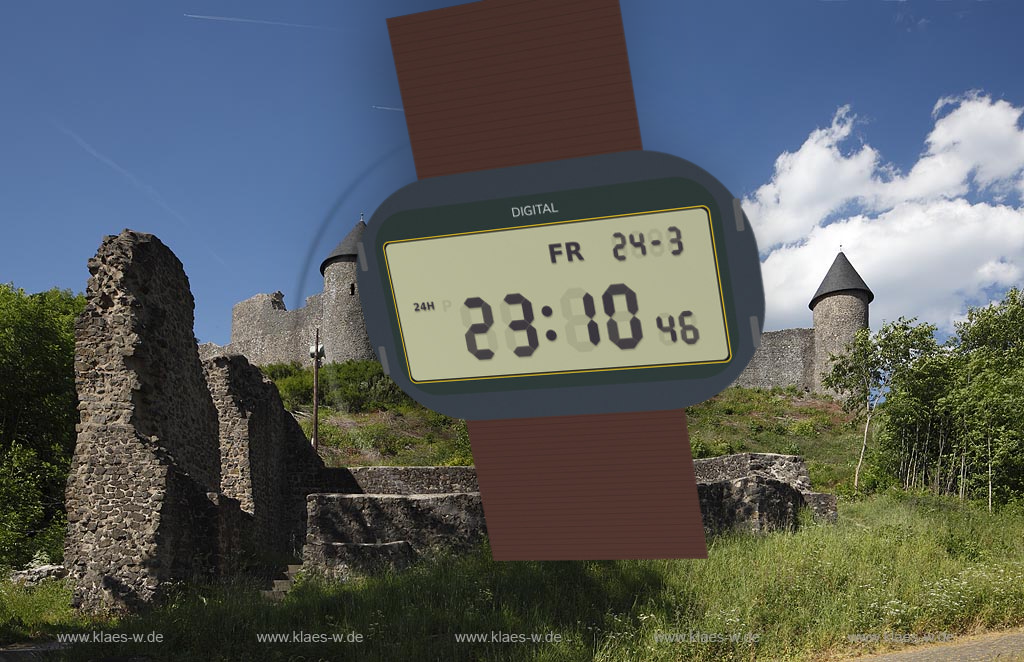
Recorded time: T23:10:46
